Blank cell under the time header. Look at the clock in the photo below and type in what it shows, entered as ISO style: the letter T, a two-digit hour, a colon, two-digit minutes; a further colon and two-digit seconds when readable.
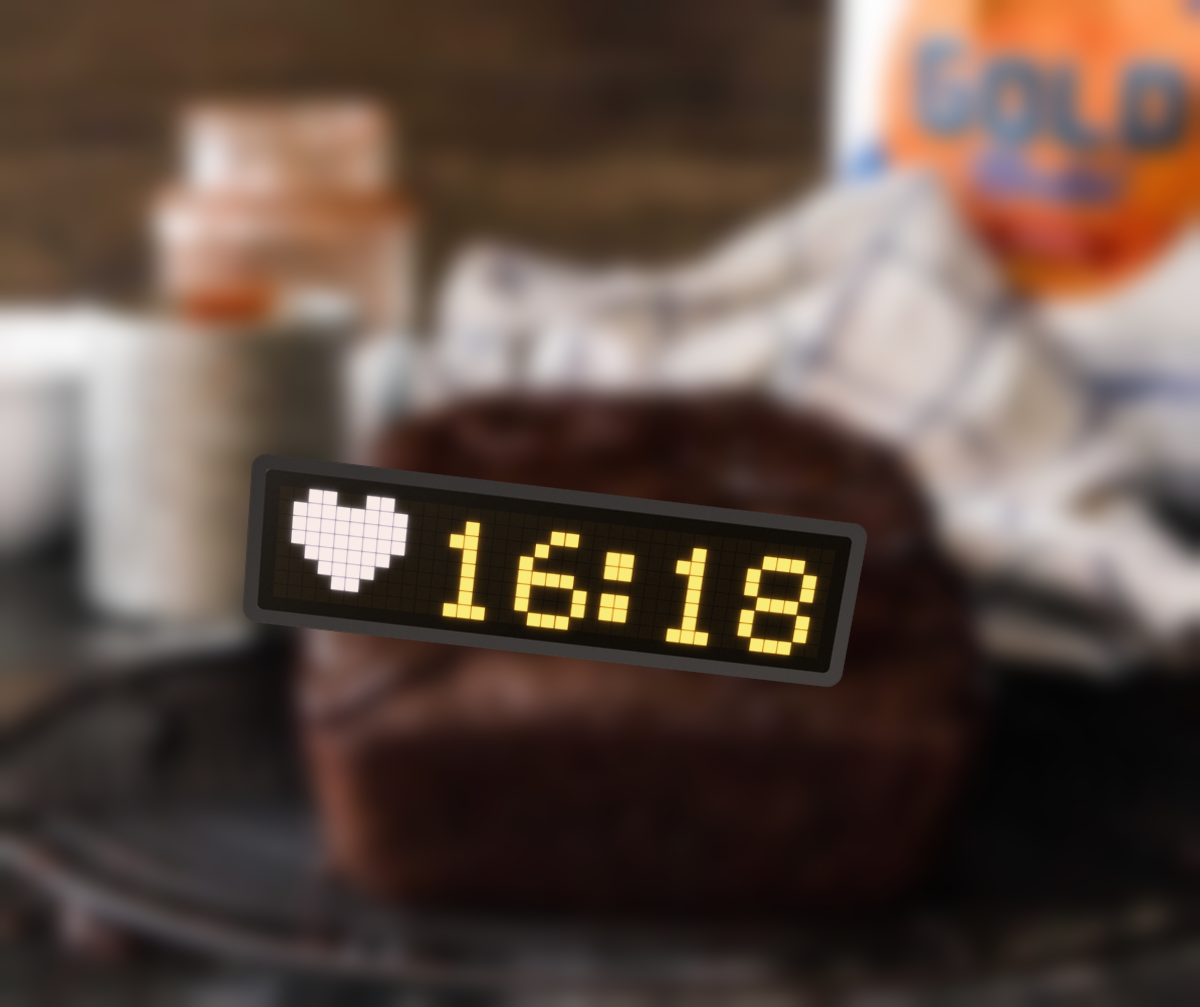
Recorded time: T16:18
